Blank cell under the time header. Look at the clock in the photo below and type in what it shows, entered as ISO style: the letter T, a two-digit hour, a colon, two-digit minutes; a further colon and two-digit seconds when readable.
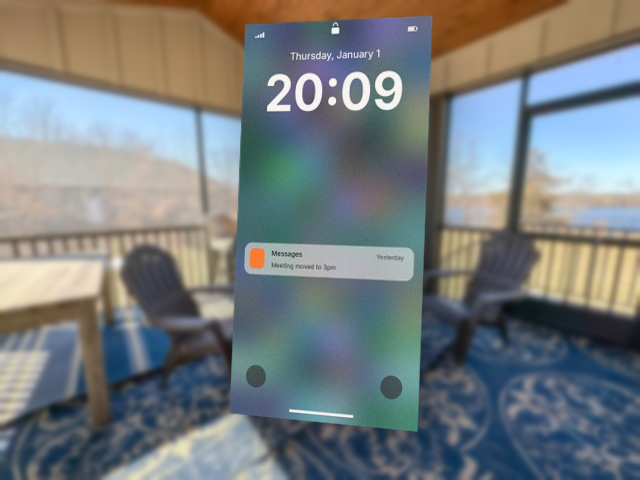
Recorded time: T20:09
